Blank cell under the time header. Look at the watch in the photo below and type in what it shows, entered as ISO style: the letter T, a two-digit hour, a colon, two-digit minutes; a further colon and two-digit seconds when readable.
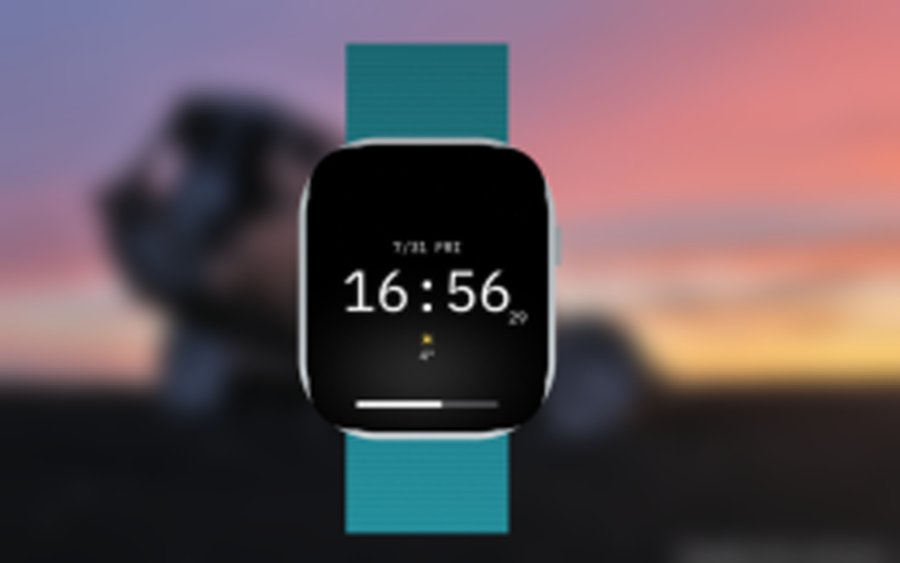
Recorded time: T16:56
